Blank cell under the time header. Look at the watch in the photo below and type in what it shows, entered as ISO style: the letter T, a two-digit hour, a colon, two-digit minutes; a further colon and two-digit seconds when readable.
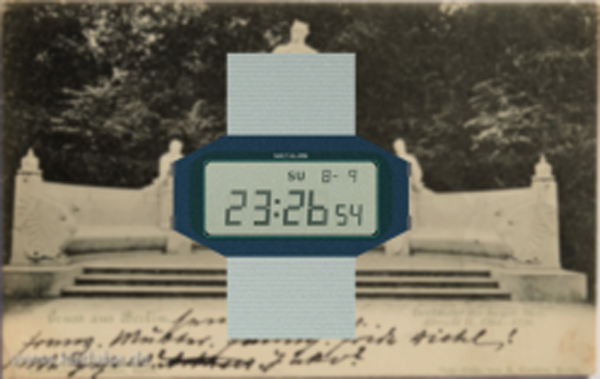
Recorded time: T23:26:54
